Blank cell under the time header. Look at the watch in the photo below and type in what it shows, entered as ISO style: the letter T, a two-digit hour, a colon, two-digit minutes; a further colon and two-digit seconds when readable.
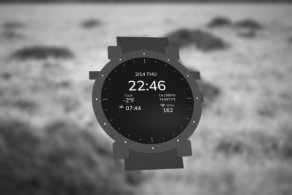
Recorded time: T22:46
